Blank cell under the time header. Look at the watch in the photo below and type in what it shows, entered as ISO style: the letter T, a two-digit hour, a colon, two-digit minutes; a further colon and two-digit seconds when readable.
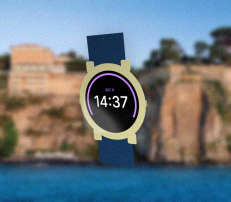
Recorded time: T14:37
